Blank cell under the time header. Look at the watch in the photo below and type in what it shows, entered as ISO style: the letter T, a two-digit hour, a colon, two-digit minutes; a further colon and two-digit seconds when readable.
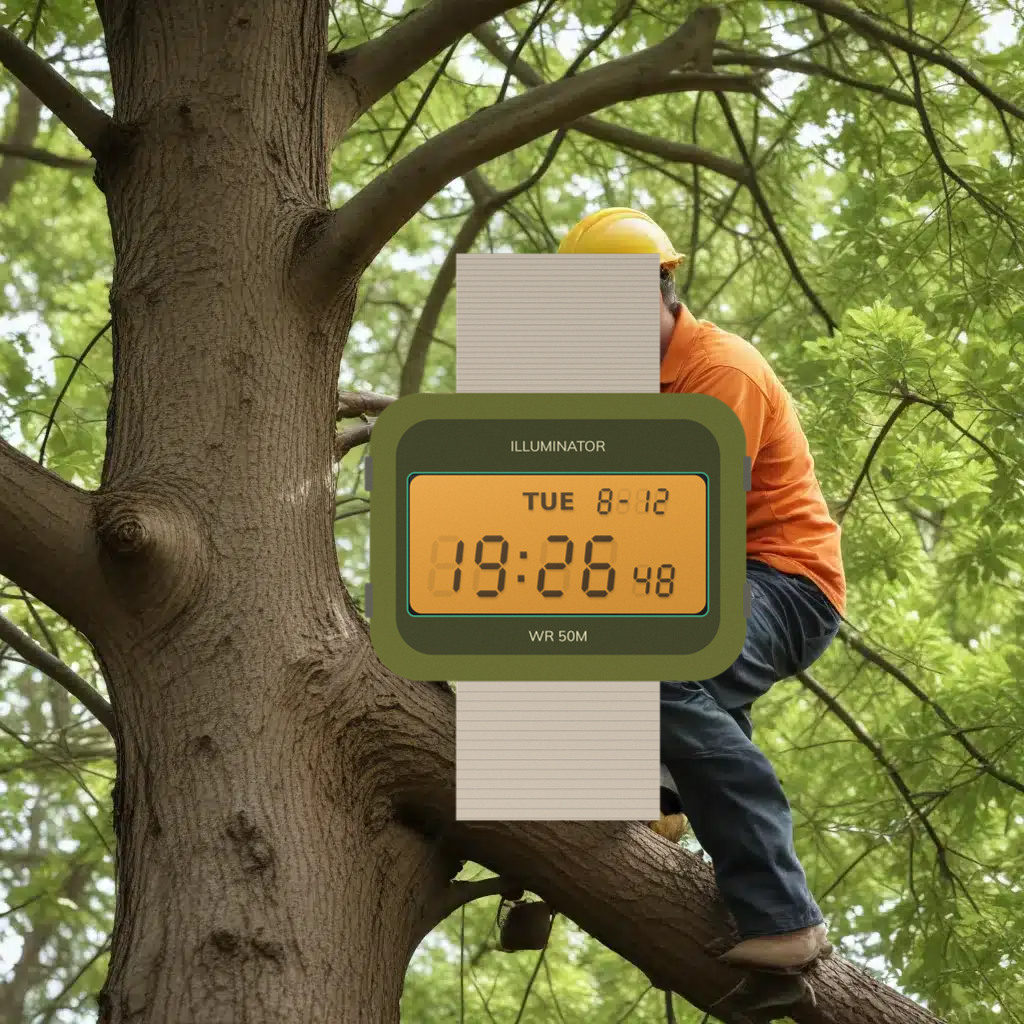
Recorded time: T19:26:48
